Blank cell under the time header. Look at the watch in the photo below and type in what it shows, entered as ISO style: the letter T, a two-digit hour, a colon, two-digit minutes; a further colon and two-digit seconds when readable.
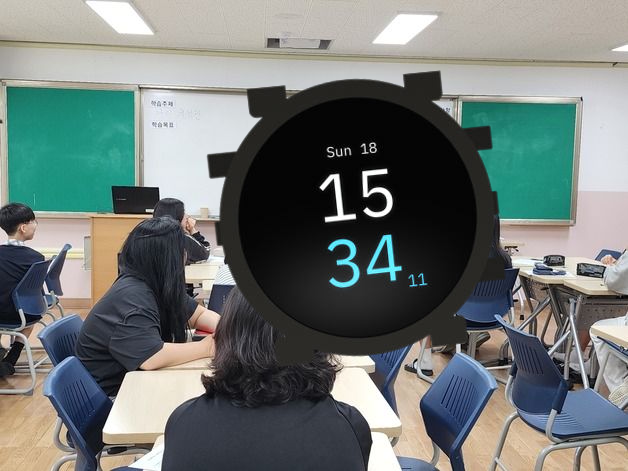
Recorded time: T15:34:11
